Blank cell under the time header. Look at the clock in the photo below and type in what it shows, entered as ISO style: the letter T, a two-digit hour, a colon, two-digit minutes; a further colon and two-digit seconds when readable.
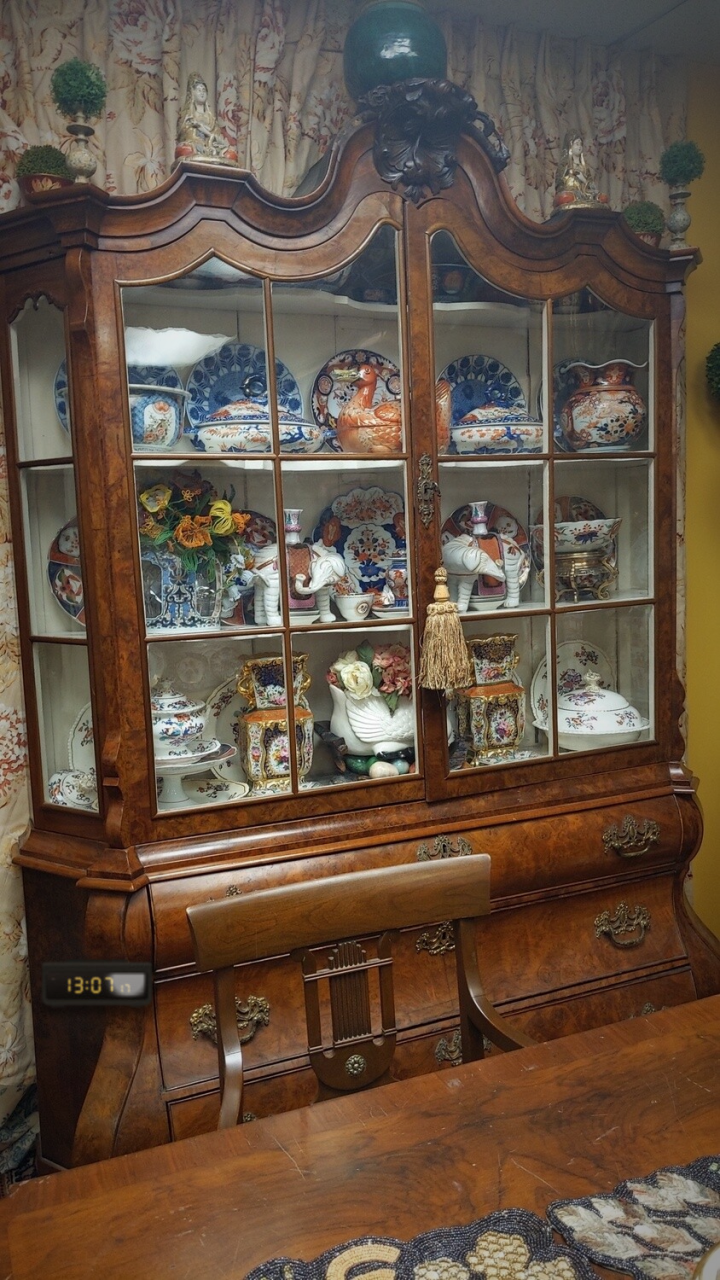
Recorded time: T13:07
